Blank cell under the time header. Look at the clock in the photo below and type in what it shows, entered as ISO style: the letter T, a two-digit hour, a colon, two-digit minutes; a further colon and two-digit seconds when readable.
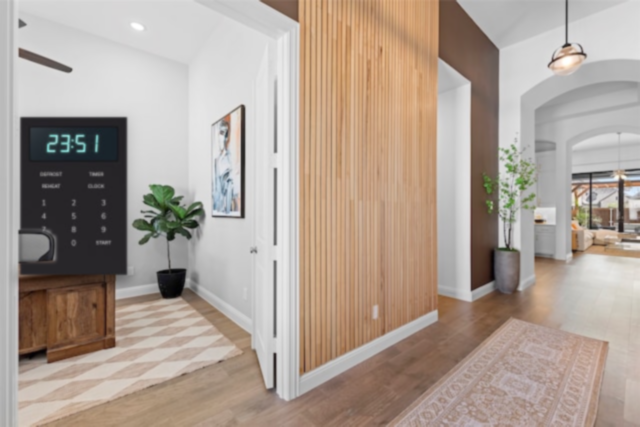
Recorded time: T23:51
